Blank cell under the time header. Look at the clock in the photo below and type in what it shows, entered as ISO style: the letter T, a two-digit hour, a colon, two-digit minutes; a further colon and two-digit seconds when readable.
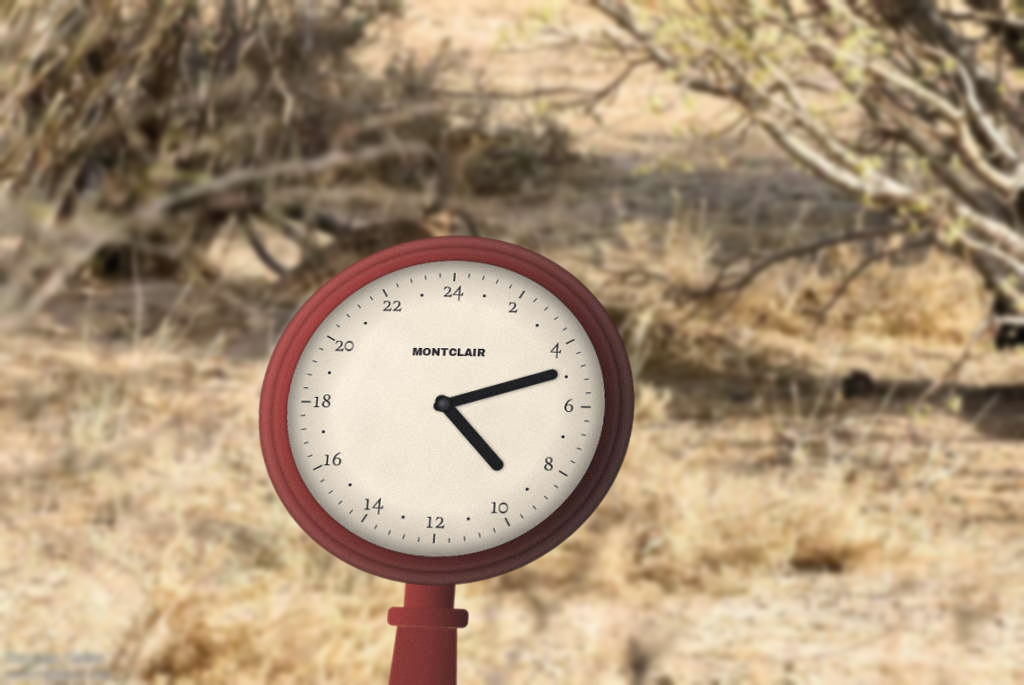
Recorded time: T09:12
